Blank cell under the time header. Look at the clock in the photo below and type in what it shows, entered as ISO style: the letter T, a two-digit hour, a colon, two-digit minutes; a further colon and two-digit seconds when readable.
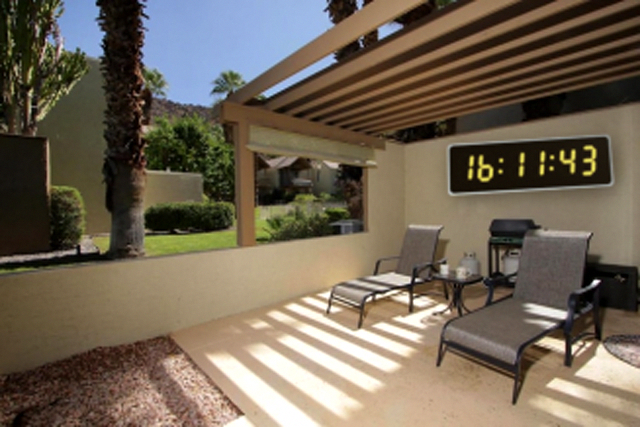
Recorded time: T16:11:43
